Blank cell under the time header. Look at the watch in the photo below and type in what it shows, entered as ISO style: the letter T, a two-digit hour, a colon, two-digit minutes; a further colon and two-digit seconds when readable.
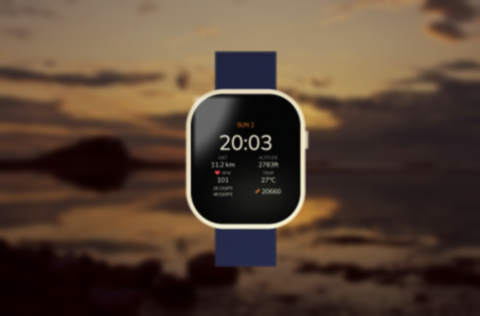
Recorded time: T20:03
